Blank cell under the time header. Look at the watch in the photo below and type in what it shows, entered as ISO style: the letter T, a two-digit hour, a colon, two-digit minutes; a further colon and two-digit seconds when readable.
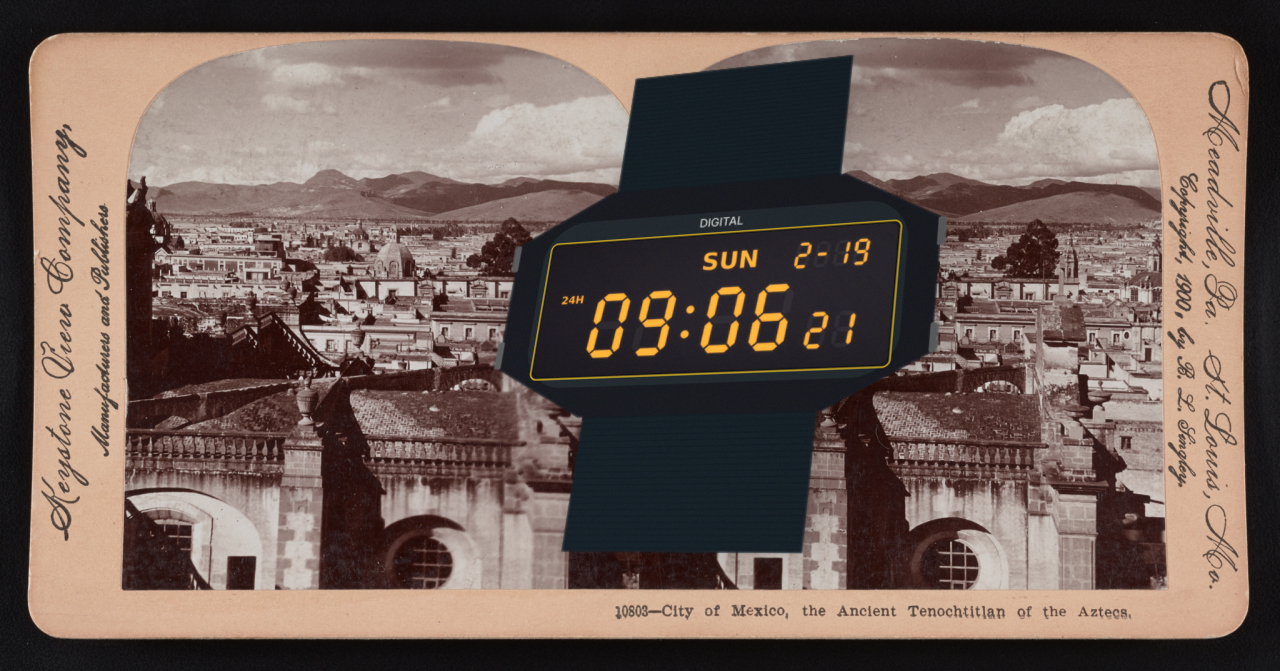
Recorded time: T09:06:21
